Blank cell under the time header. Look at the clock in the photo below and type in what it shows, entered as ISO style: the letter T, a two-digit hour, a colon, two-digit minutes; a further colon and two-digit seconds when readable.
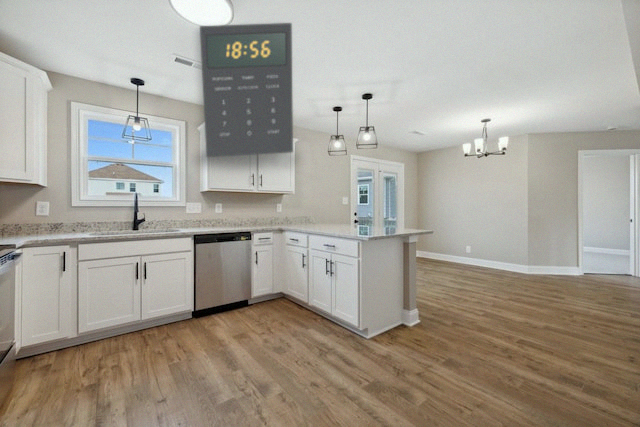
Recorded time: T18:56
